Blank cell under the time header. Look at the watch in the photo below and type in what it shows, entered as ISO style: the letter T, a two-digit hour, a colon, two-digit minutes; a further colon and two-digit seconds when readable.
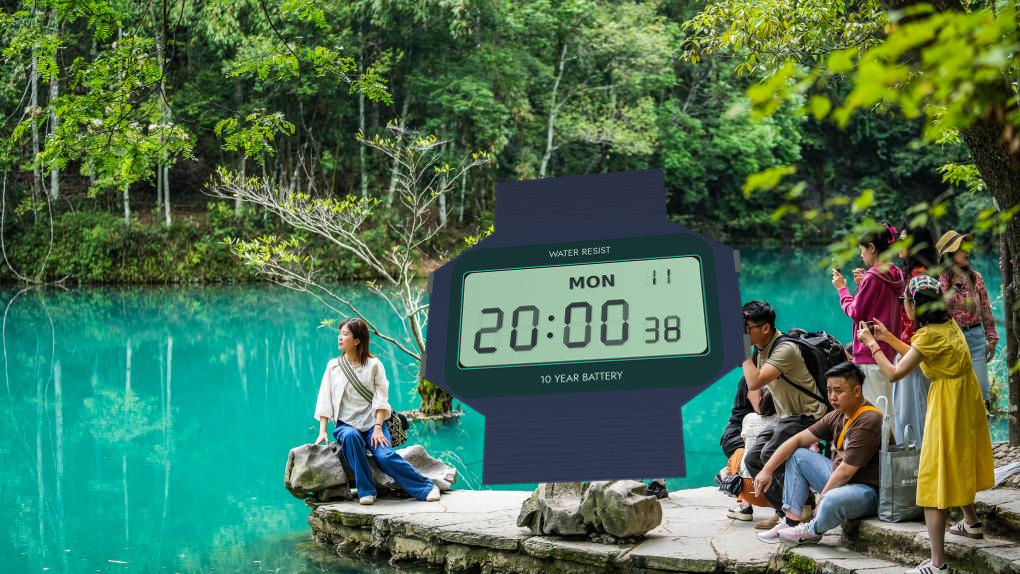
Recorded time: T20:00:38
